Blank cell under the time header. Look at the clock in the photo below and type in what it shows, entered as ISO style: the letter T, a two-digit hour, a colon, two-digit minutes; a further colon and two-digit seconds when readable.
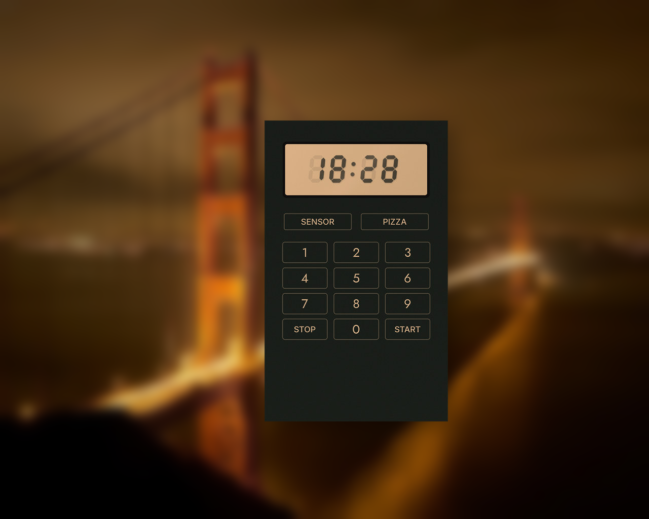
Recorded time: T18:28
